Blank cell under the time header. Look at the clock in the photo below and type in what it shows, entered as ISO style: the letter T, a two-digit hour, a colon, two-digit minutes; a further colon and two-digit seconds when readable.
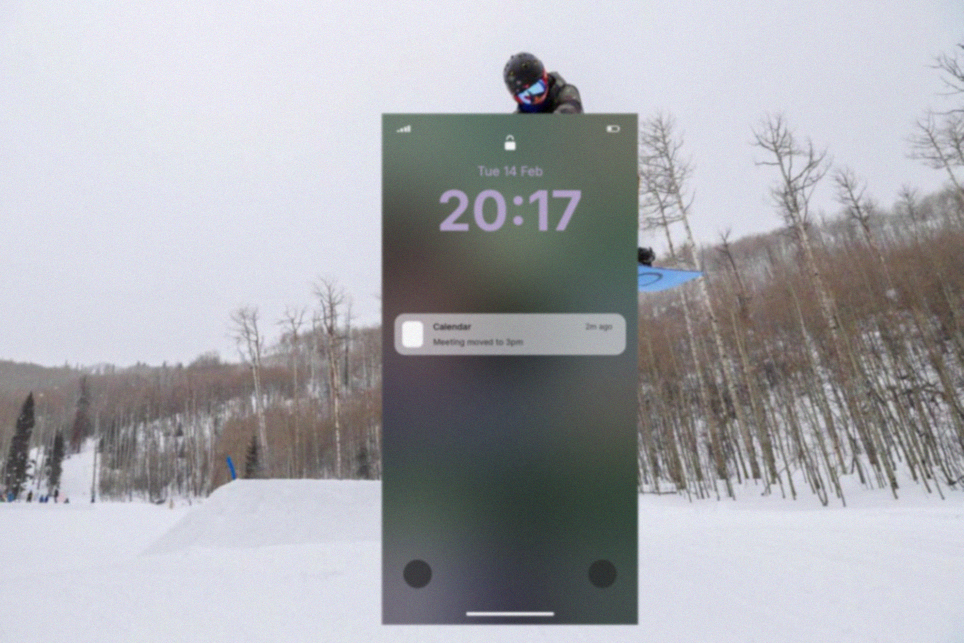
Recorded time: T20:17
